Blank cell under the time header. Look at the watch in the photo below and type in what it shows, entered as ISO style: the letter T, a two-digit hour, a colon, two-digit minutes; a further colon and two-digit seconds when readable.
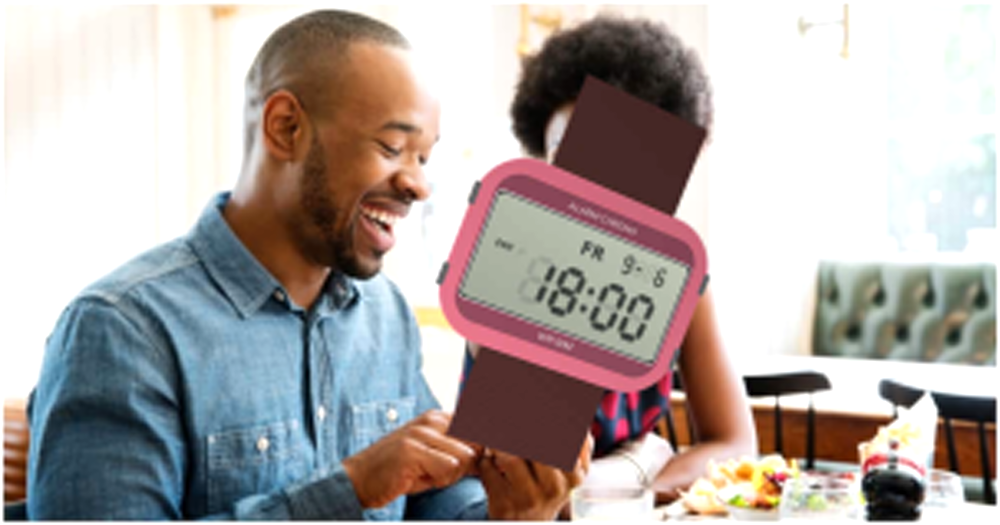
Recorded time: T18:00
